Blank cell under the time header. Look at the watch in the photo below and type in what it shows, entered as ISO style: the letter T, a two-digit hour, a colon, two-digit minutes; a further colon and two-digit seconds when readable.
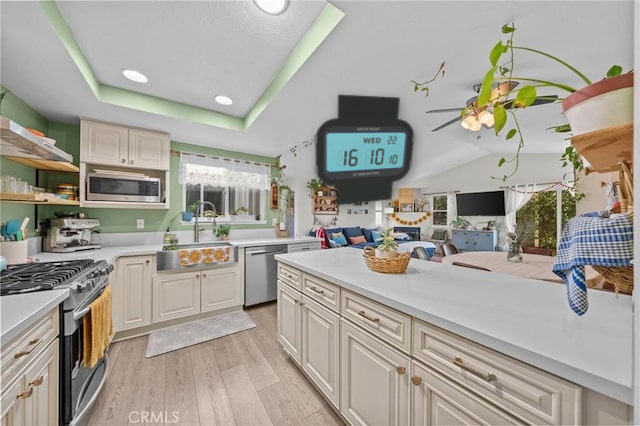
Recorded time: T16:10:10
